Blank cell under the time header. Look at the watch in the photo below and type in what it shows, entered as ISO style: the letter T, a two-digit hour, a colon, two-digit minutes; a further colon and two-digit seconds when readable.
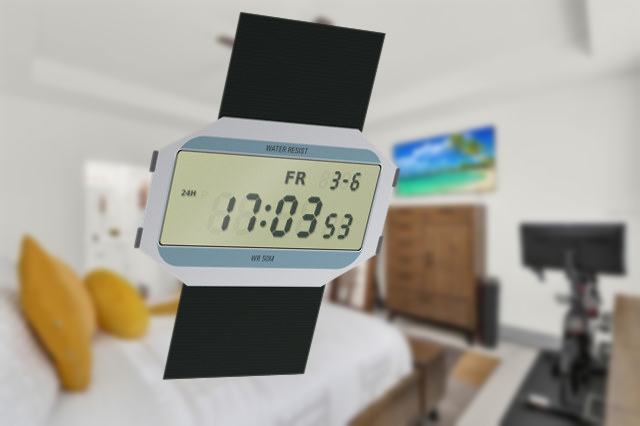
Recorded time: T17:03:53
